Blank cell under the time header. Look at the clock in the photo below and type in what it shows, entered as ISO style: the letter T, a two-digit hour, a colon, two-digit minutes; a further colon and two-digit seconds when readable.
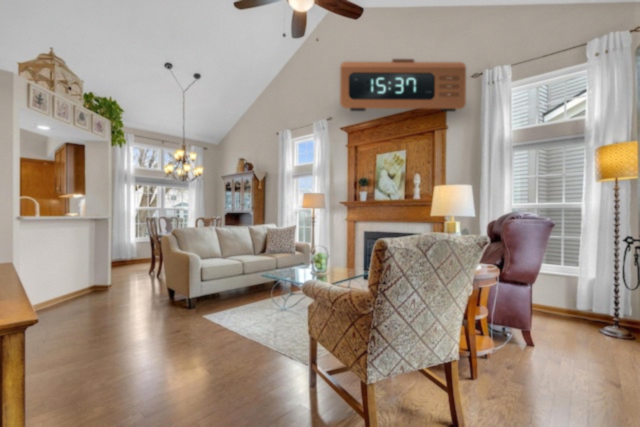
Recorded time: T15:37
